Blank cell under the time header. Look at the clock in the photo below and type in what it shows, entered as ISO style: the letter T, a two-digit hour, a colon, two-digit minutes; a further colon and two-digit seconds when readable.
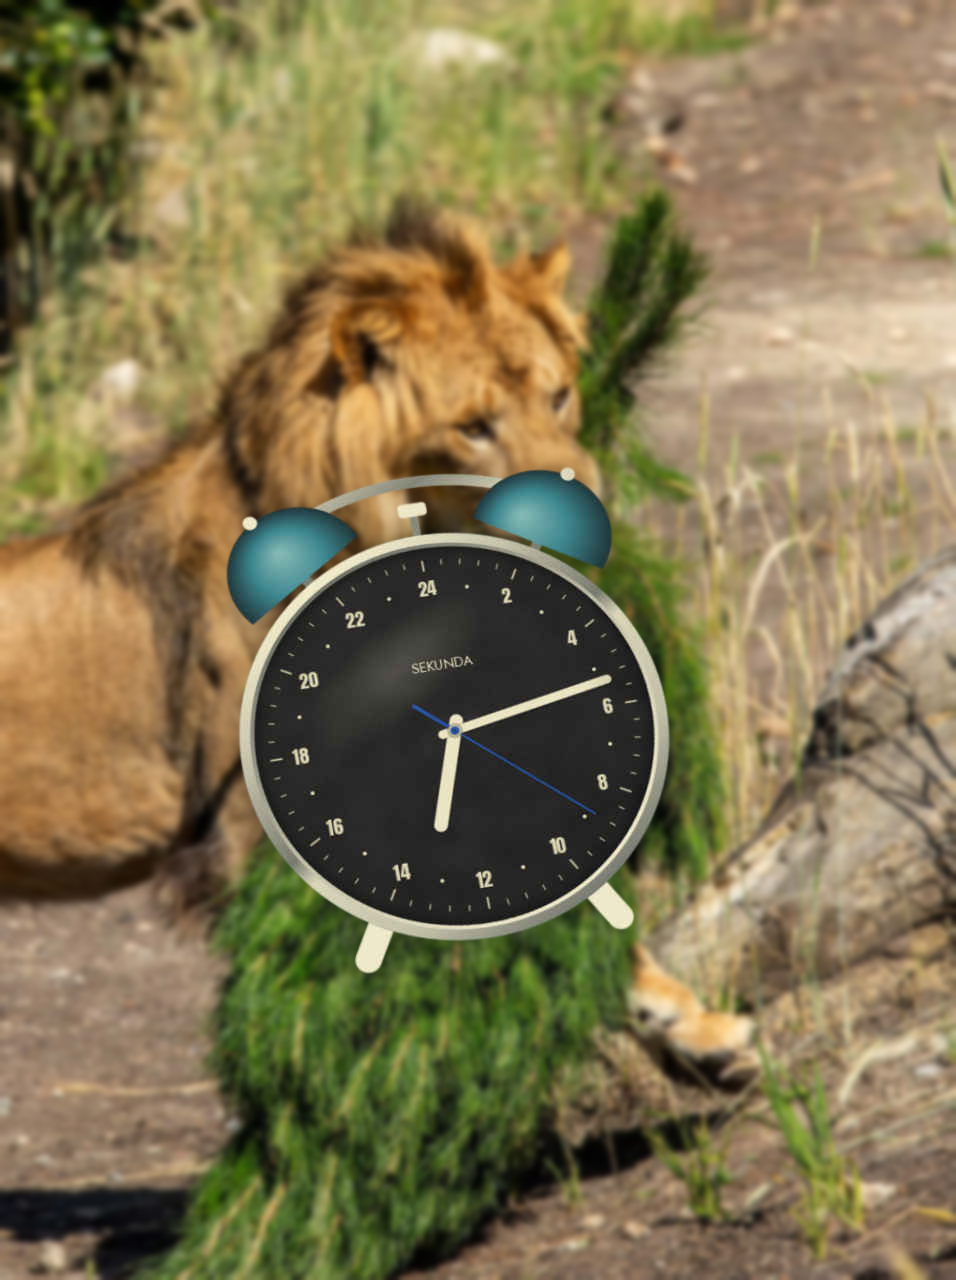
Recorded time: T13:13:22
